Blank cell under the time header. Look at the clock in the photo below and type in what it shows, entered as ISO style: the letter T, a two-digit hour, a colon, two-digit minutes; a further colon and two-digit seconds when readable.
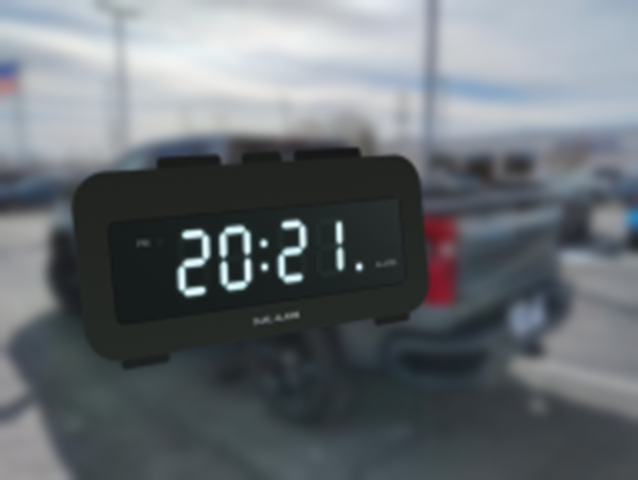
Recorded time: T20:21
